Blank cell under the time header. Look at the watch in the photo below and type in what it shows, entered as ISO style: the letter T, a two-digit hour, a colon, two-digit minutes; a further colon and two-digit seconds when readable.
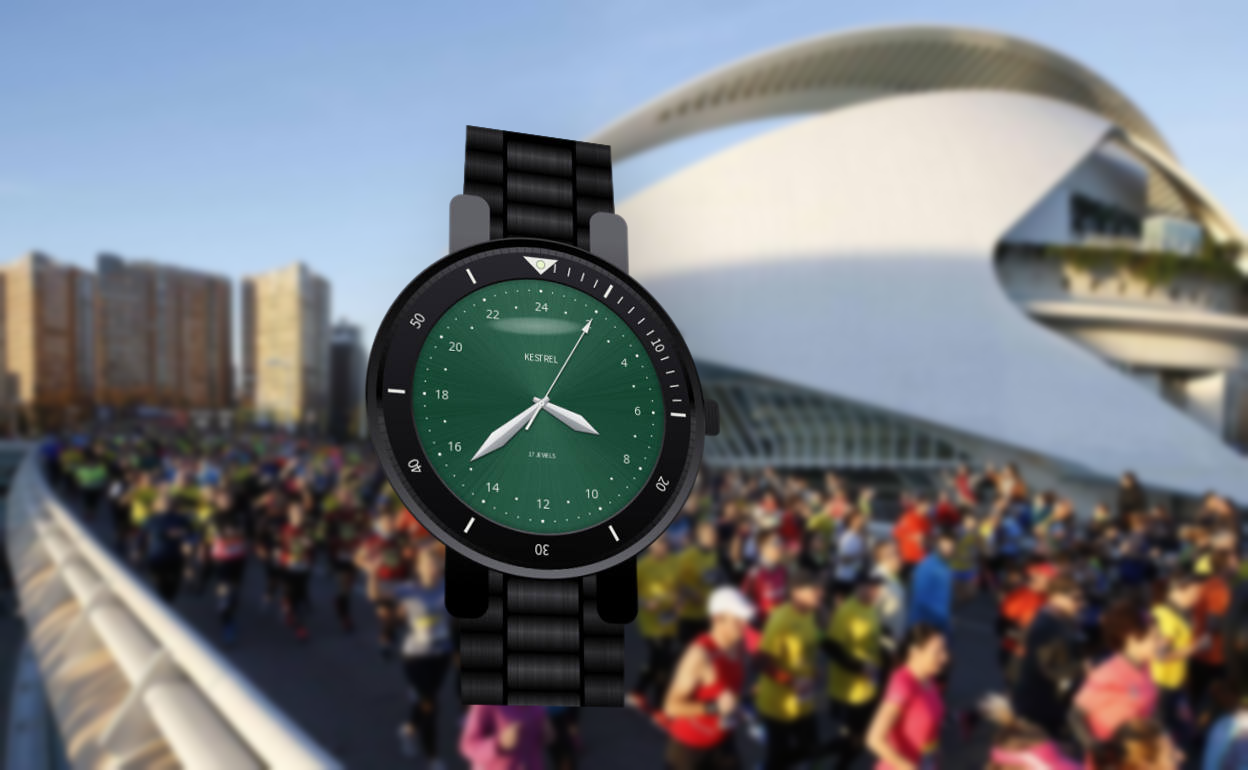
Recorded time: T07:38:05
